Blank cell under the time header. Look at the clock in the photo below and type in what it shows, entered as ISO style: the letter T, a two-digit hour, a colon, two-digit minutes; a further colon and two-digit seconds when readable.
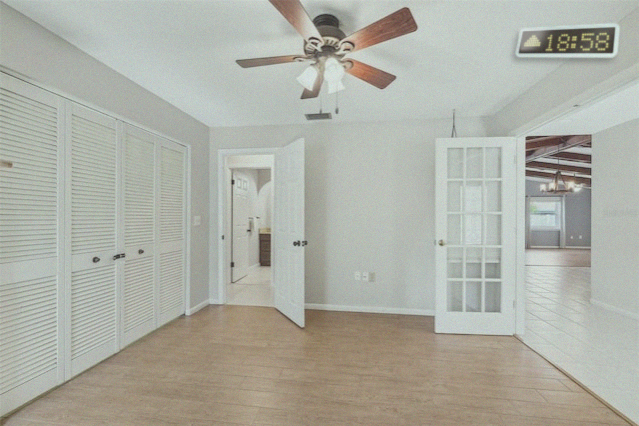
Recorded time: T18:58
